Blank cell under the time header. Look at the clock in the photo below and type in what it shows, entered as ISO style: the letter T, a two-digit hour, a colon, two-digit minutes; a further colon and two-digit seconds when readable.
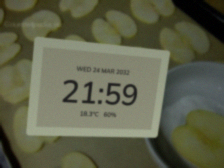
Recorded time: T21:59
